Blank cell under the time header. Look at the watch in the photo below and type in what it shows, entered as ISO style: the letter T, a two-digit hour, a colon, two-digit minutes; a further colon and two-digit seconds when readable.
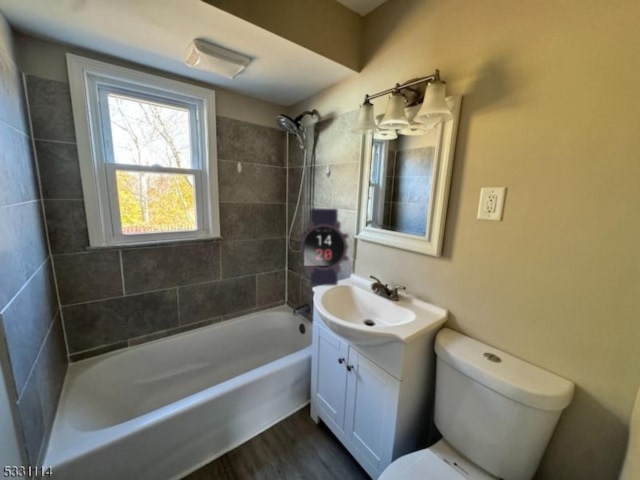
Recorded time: T14:20
